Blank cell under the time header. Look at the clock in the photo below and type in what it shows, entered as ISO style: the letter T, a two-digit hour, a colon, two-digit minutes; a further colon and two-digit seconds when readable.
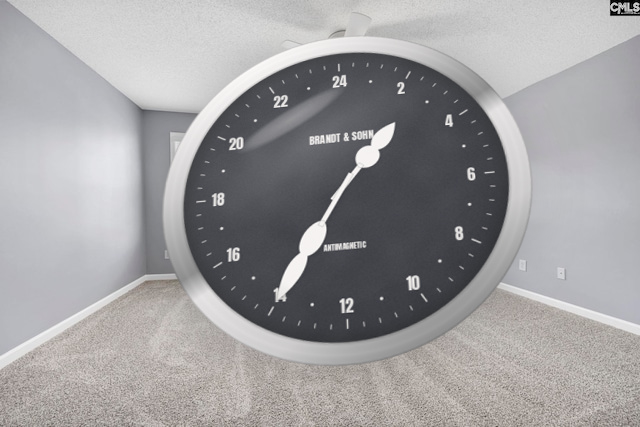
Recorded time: T02:35
